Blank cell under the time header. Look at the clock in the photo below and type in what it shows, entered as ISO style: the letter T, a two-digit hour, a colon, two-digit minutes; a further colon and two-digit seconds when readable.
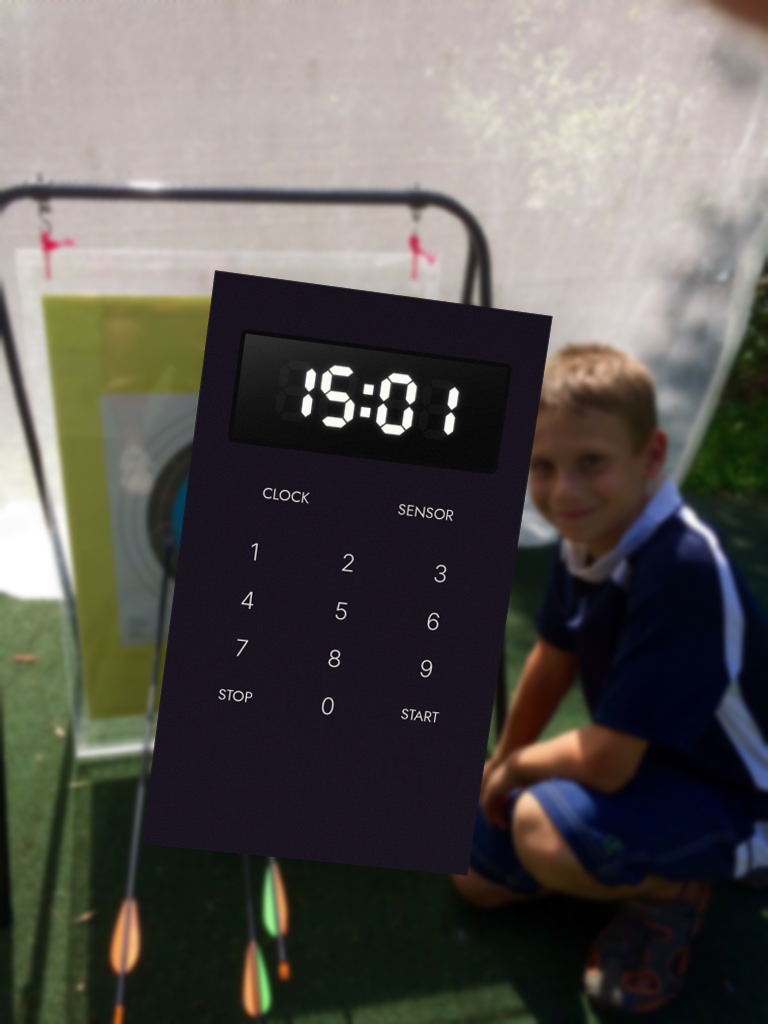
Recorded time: T15:01
